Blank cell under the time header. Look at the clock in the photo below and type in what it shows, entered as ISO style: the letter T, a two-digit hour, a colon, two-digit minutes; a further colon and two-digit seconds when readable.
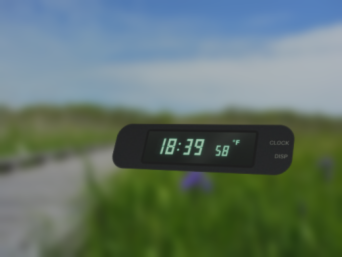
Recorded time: T18:39
